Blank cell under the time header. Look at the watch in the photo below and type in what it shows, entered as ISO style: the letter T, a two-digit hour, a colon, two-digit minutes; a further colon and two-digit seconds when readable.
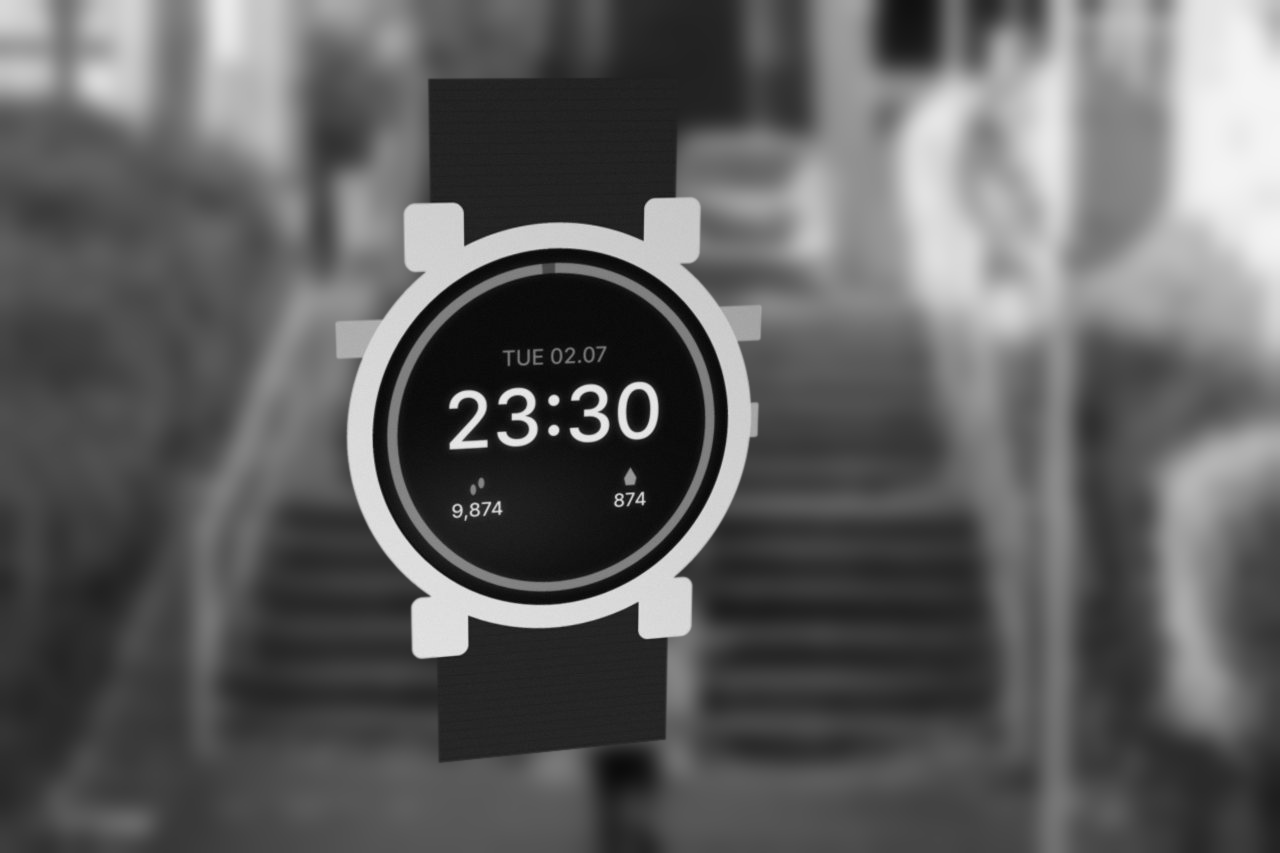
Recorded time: T23:30
